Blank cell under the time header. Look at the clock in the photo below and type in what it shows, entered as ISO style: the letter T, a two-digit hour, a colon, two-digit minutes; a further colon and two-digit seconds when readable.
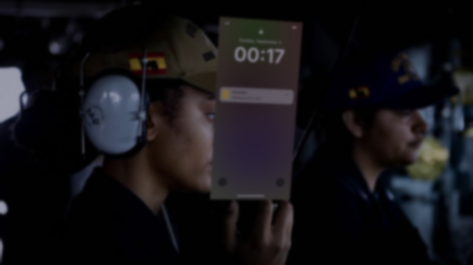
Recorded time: T00:17
